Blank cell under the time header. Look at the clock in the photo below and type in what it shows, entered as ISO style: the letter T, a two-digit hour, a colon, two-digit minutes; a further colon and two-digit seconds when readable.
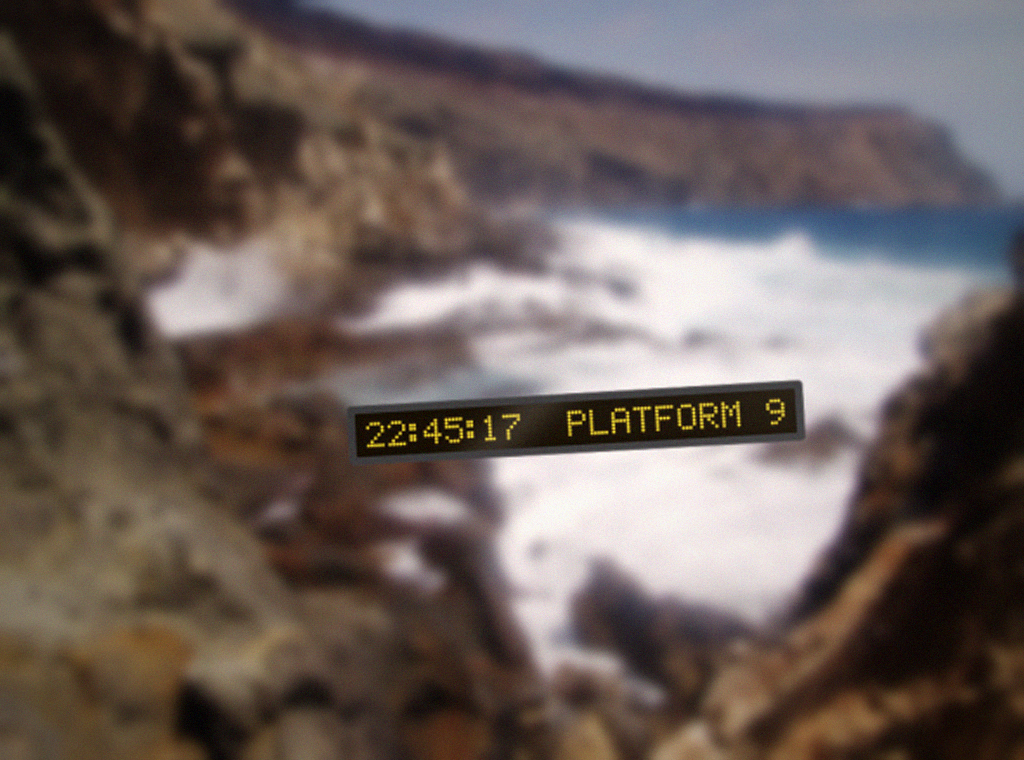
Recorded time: T22:45:17
